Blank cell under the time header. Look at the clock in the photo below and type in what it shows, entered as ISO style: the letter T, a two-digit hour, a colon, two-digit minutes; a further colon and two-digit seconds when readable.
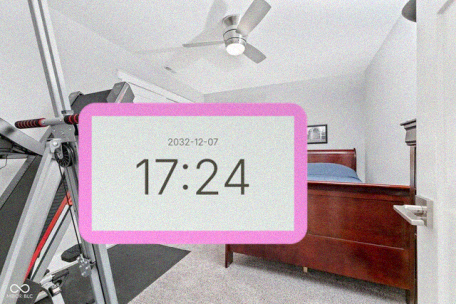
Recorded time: T17:24
